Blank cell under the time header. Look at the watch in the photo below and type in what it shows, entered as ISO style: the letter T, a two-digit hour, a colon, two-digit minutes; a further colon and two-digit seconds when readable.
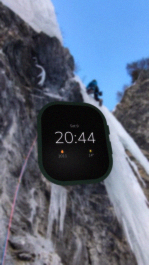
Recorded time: T20:44
